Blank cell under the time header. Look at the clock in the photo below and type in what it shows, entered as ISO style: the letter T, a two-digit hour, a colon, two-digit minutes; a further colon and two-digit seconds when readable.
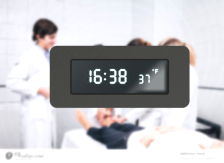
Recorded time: T16:38
